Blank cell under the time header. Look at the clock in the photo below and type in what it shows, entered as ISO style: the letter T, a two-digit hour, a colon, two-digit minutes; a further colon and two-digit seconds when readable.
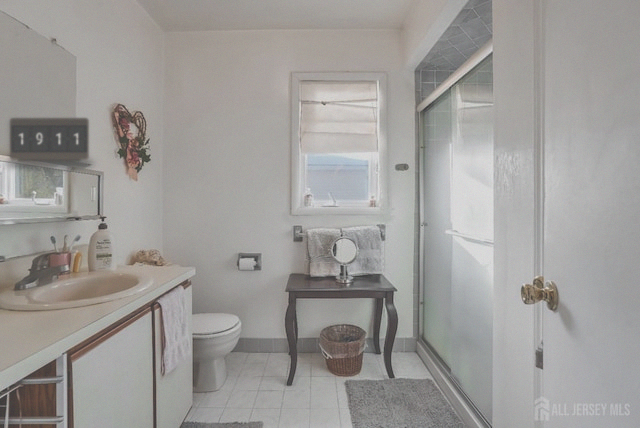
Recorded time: T19:11
